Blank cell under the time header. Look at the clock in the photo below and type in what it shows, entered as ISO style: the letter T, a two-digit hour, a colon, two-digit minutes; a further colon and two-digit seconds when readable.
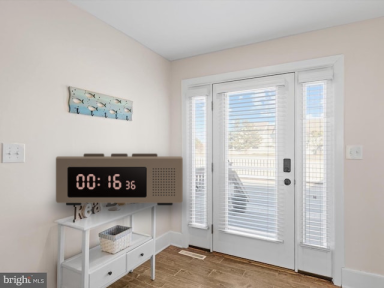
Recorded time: T00:16:36
